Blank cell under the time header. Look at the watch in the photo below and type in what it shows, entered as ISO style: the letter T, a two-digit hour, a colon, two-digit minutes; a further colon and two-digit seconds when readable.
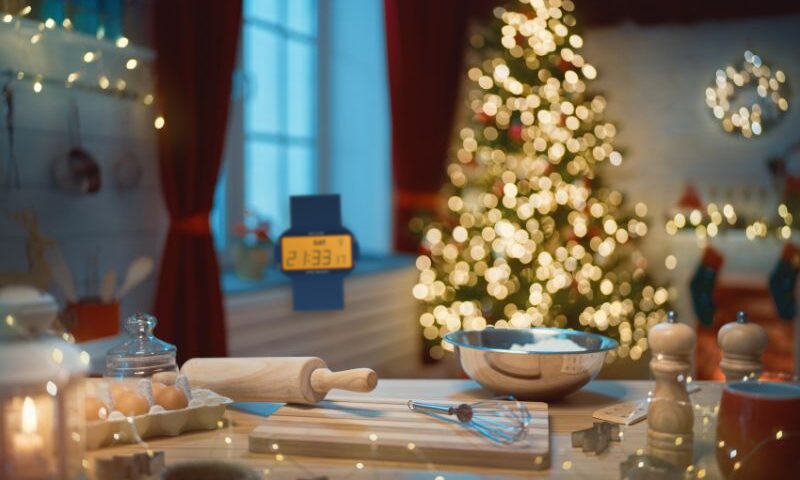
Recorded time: T21:33
